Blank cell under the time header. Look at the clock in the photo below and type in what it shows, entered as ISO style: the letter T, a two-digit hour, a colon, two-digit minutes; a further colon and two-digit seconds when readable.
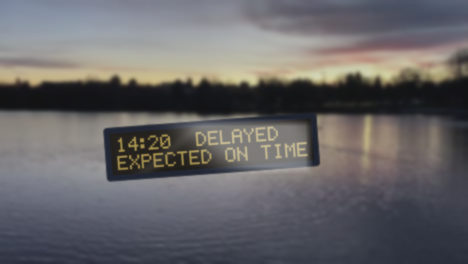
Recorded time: T14:20
